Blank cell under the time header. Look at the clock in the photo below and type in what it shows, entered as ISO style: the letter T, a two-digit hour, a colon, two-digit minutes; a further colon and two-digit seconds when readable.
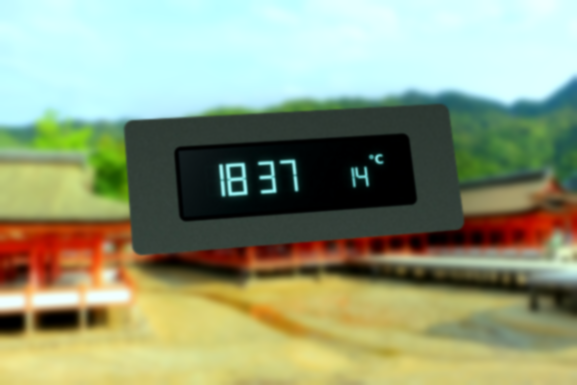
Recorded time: T18:37
